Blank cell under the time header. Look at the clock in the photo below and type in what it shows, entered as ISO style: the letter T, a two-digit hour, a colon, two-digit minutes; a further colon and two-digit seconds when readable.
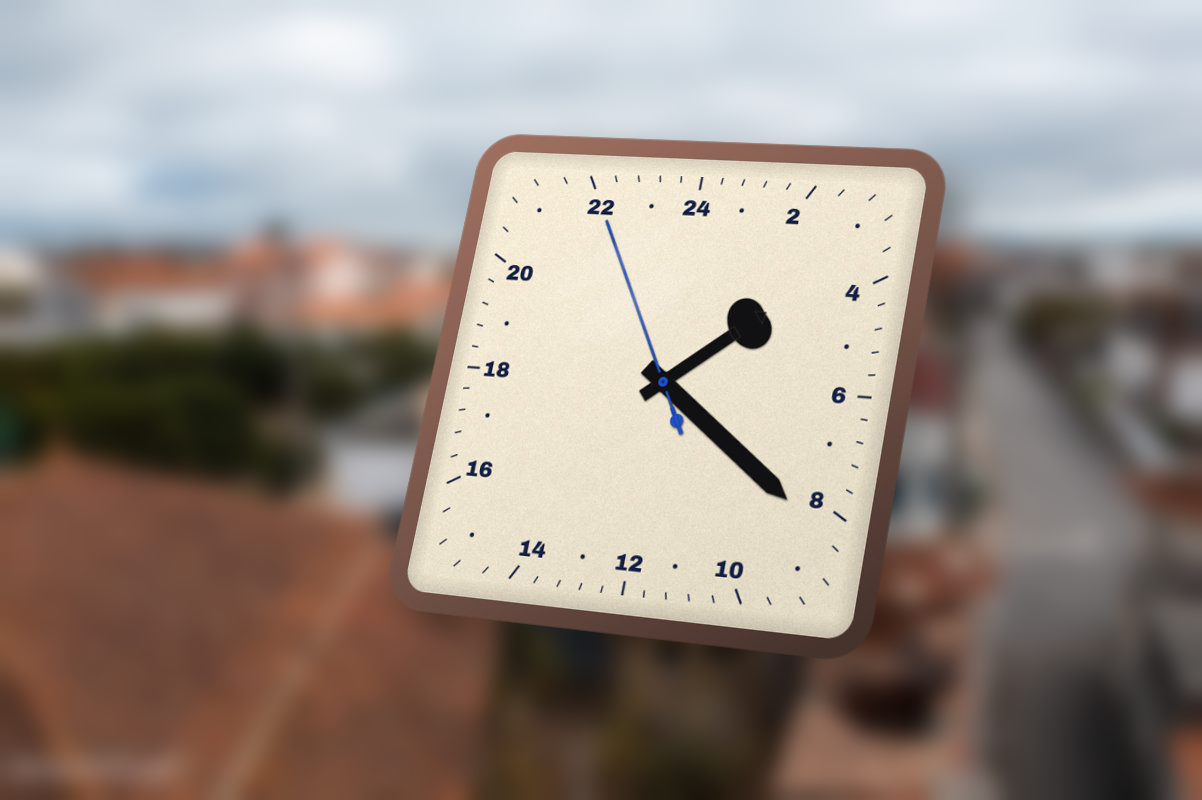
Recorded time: T03:20:55
